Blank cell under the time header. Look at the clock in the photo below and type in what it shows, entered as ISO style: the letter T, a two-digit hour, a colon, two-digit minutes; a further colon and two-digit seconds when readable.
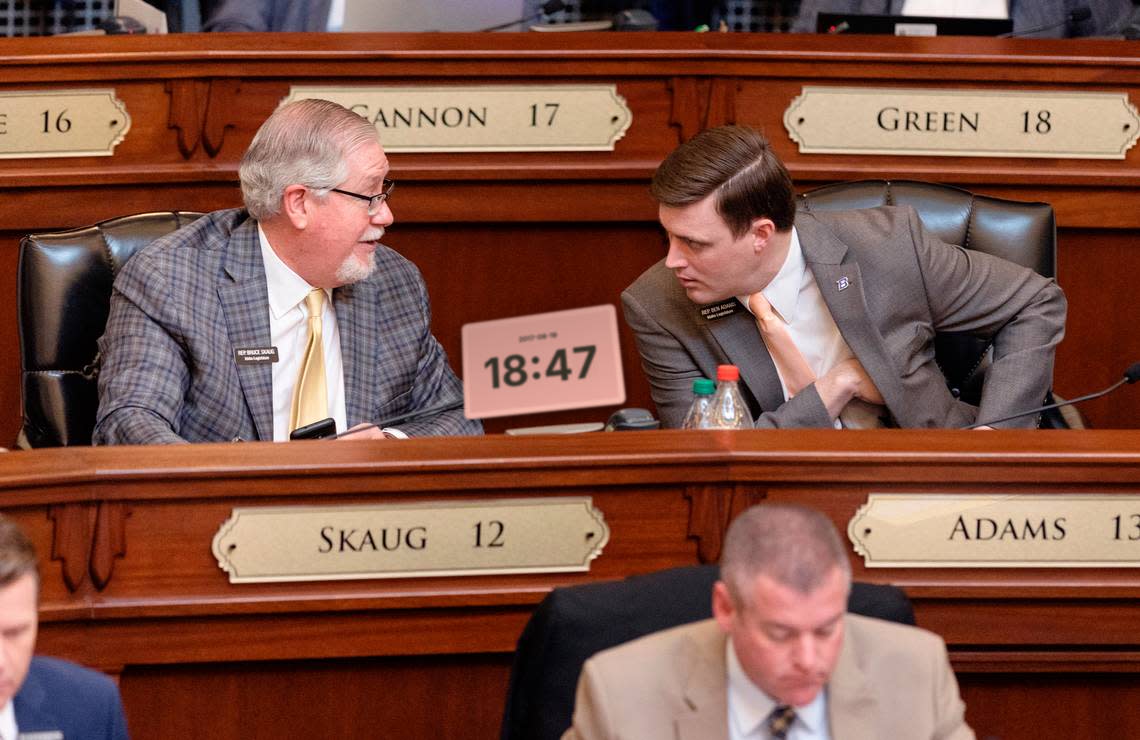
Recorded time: T18:47
